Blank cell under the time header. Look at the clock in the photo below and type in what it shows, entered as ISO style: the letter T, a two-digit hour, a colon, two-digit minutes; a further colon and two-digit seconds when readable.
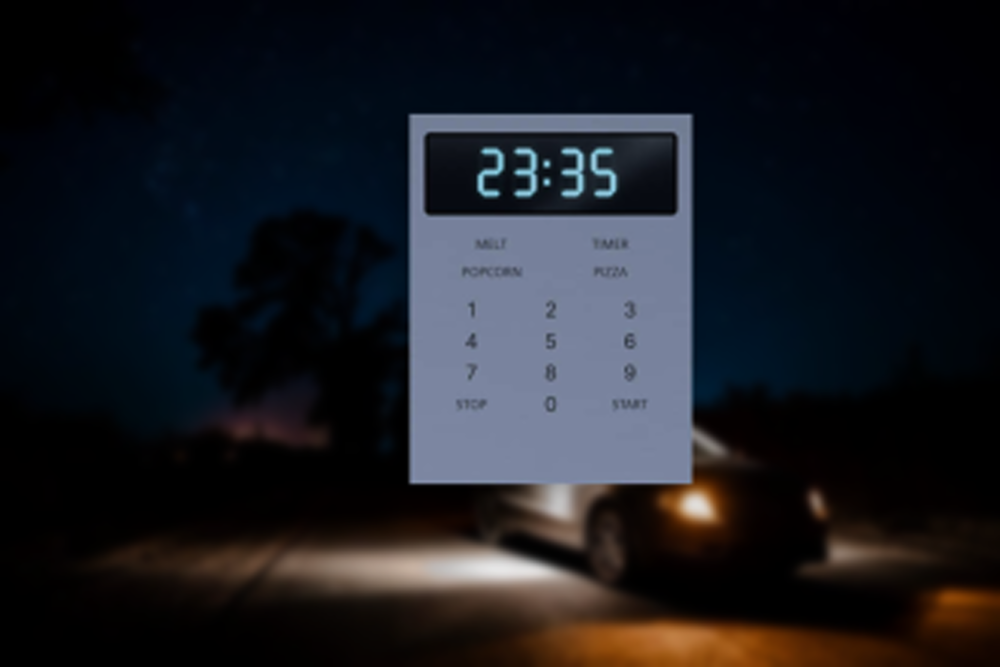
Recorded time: T23:35
